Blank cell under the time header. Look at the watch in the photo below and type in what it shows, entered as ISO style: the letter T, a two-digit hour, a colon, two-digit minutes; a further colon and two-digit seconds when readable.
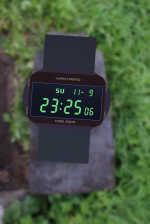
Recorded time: T23:25:06
